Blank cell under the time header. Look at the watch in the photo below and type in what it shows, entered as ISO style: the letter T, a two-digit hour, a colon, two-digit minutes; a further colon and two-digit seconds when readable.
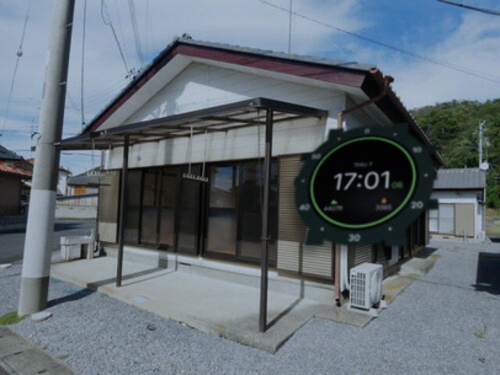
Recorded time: T17:01
